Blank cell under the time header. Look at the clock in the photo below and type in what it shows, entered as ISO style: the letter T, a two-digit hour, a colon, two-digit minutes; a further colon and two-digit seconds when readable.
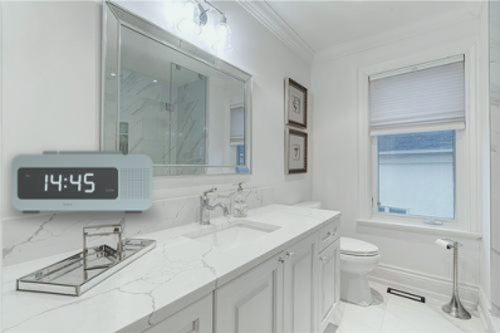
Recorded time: T14:45
